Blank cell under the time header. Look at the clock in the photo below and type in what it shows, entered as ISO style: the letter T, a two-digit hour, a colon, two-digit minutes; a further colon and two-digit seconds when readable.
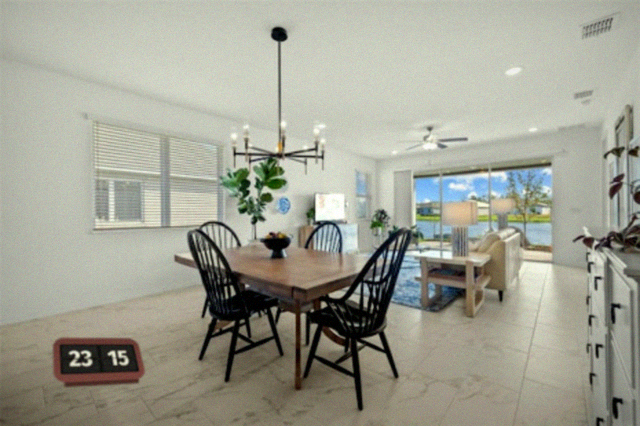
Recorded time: T23:15
